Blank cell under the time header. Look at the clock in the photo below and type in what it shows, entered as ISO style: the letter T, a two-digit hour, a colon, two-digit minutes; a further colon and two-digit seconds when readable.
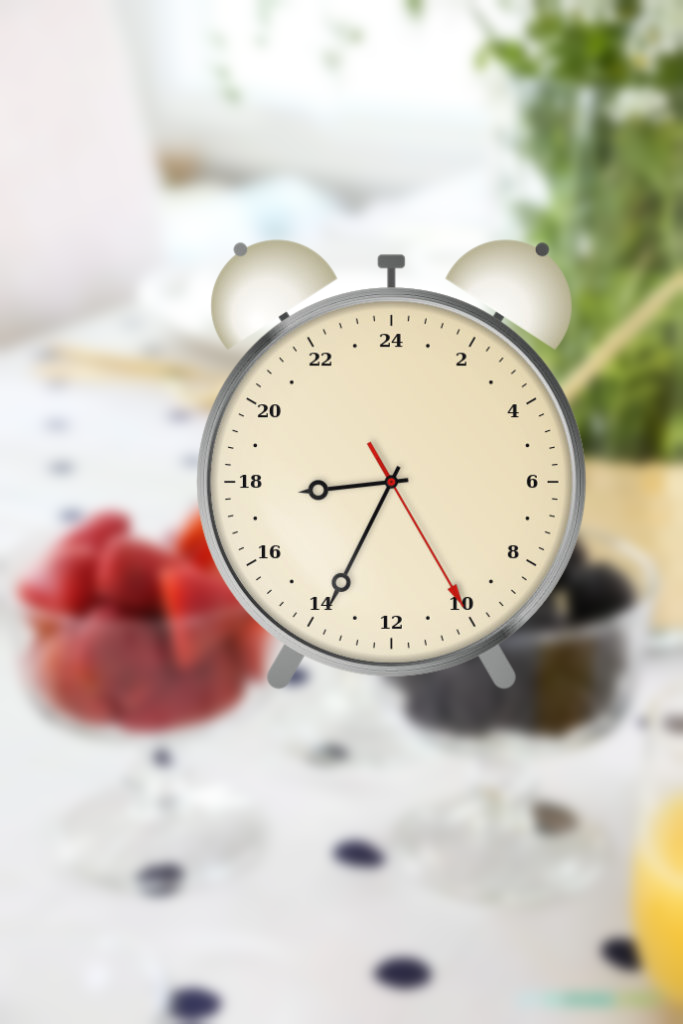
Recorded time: T17:34:25
